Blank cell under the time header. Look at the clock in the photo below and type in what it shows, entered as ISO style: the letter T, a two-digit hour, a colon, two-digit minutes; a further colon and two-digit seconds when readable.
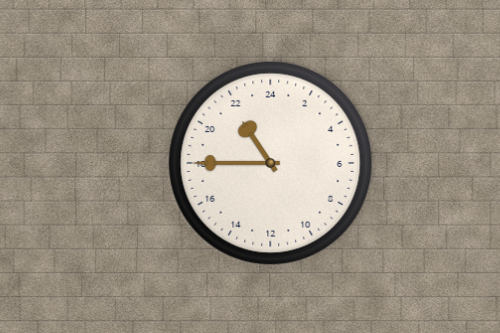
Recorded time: T21:45
